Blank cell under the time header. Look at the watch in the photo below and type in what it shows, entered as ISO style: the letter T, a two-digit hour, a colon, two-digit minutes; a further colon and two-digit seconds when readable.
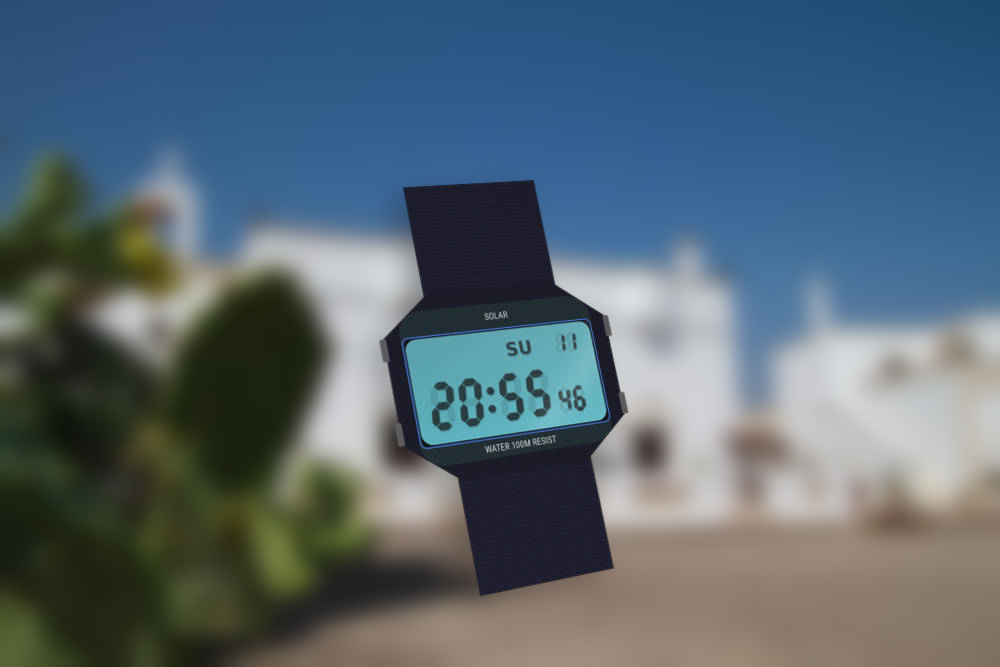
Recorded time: T20:55:46
